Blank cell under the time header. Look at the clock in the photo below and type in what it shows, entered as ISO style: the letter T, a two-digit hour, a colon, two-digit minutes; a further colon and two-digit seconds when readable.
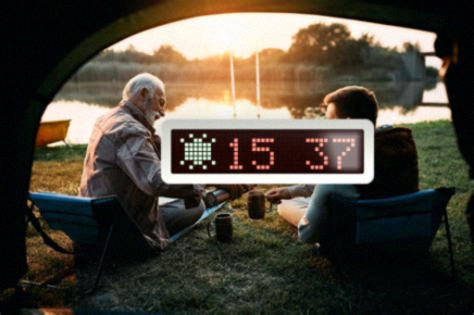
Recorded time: T15:37
